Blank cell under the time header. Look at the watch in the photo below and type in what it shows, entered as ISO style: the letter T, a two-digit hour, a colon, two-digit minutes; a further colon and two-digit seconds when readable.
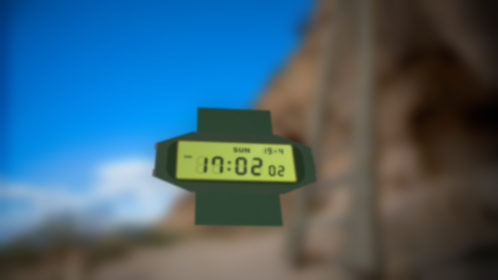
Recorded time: T17:02:02
